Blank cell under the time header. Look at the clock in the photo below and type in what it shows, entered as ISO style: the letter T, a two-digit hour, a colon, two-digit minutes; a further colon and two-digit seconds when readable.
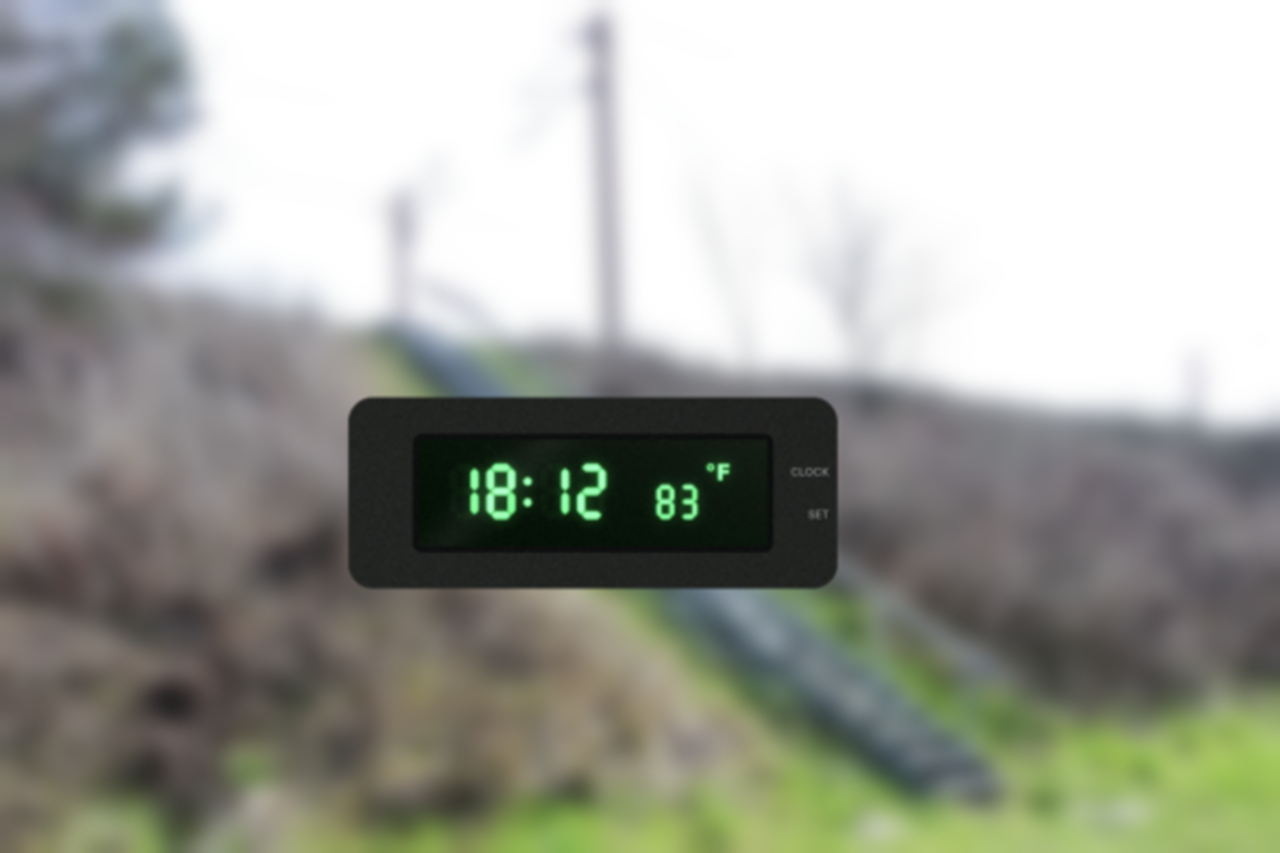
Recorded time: T18:12
